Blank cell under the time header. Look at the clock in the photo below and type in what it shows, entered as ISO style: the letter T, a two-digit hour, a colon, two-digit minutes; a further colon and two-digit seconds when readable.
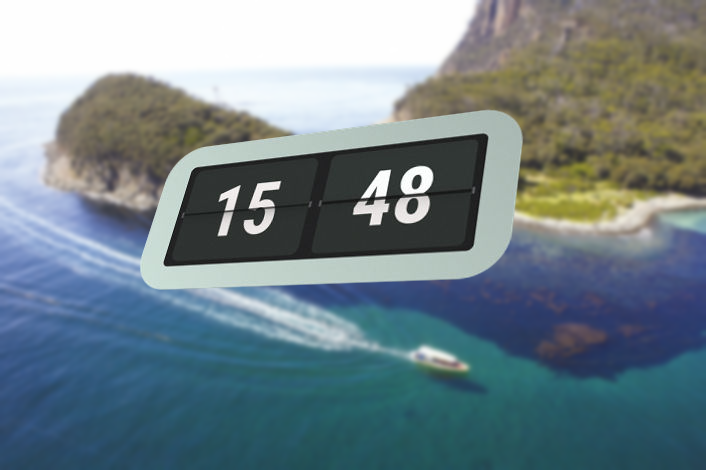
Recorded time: T15:48
